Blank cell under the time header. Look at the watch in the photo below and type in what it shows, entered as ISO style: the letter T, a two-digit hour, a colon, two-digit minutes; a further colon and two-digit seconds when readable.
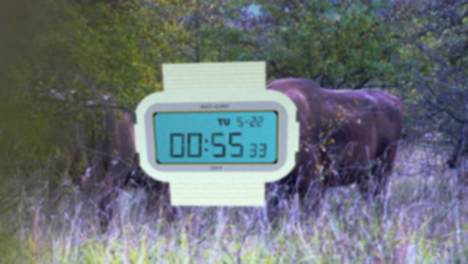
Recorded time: T00:55:33
